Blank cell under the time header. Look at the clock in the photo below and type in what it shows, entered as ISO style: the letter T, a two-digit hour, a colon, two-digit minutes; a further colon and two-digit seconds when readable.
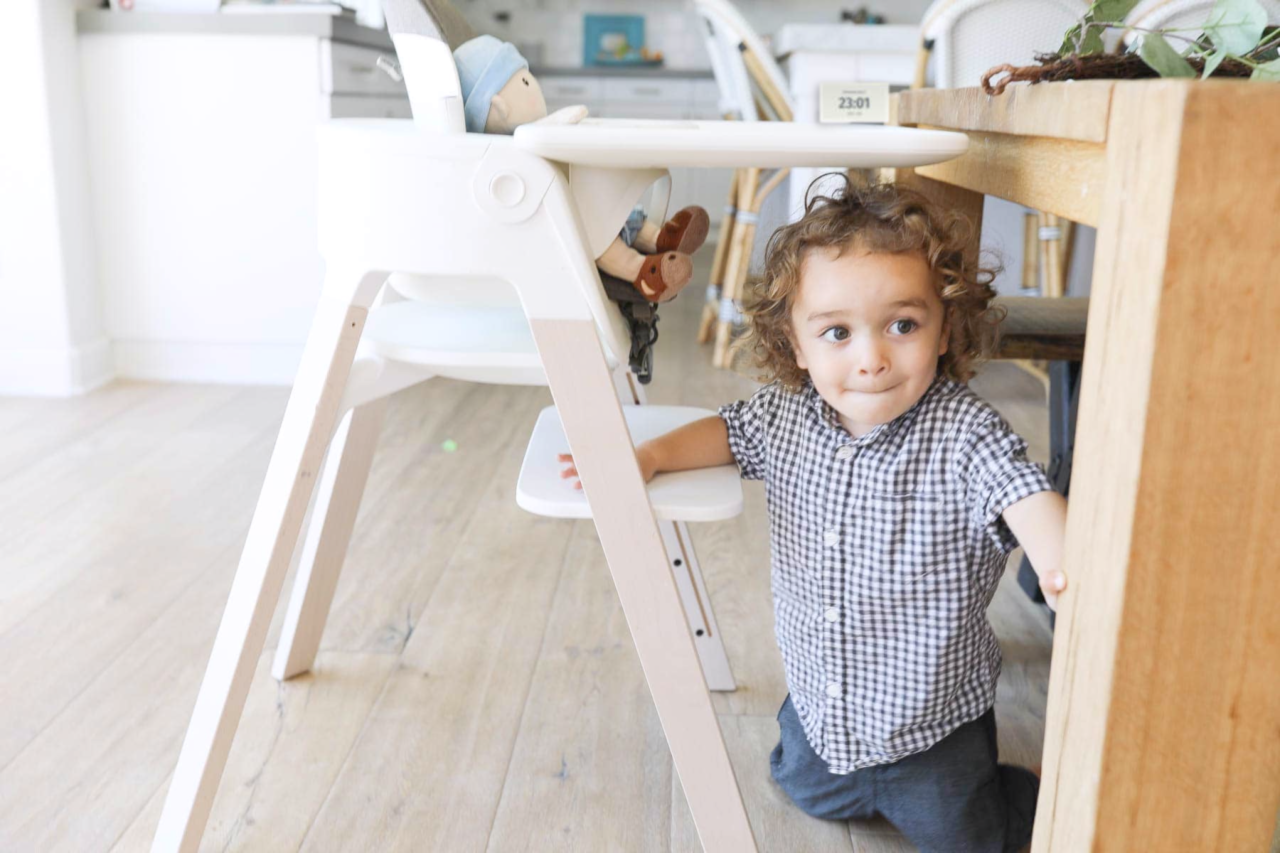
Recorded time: T23:01
